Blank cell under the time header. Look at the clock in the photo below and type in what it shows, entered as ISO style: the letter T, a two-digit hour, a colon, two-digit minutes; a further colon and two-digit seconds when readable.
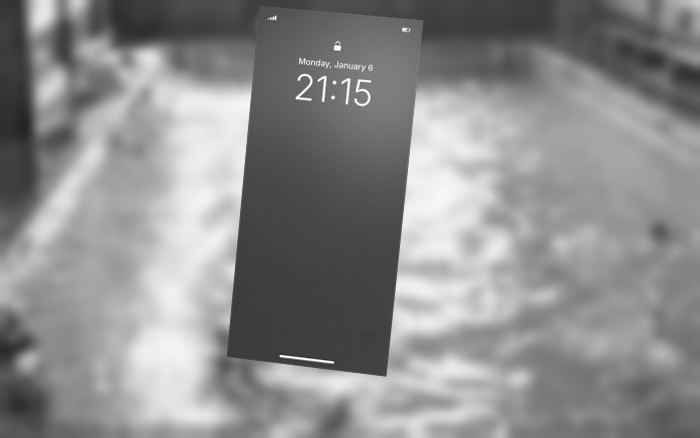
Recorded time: T21:15
